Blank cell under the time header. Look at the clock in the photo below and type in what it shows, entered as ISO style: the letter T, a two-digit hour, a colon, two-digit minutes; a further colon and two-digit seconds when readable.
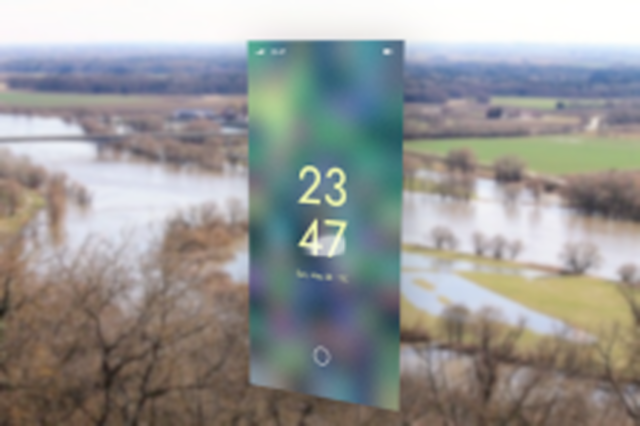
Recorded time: T23:47
